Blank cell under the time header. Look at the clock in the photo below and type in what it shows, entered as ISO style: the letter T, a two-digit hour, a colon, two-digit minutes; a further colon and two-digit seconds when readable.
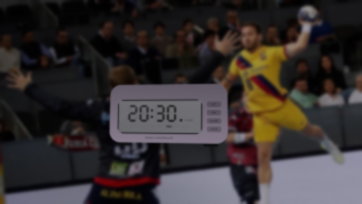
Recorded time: T20:30
